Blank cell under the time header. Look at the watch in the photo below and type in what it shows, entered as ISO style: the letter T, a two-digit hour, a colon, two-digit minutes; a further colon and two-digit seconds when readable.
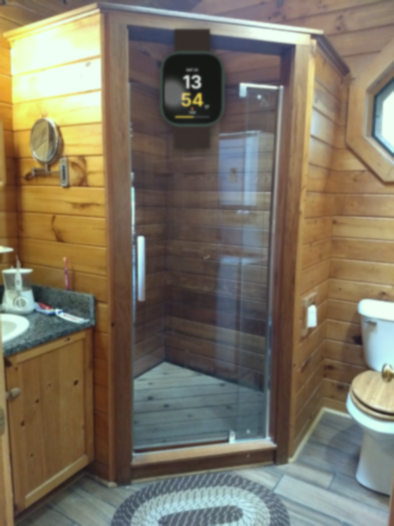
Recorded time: T13:54
